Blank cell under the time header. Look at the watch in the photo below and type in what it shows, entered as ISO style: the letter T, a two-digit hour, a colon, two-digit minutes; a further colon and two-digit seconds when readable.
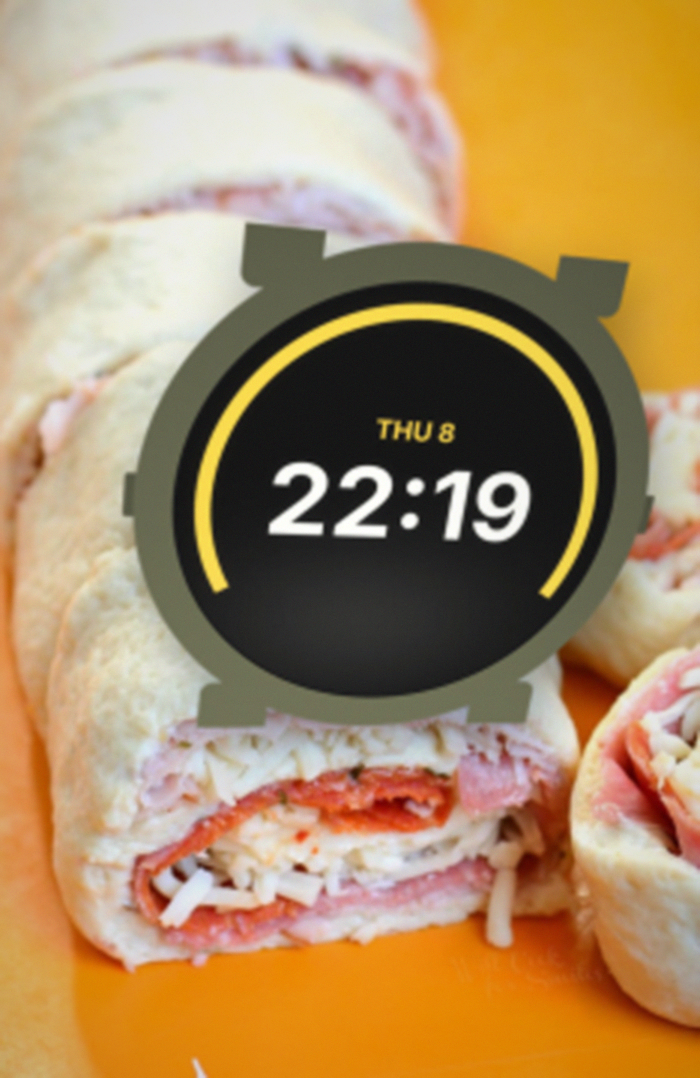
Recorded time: T22:19
